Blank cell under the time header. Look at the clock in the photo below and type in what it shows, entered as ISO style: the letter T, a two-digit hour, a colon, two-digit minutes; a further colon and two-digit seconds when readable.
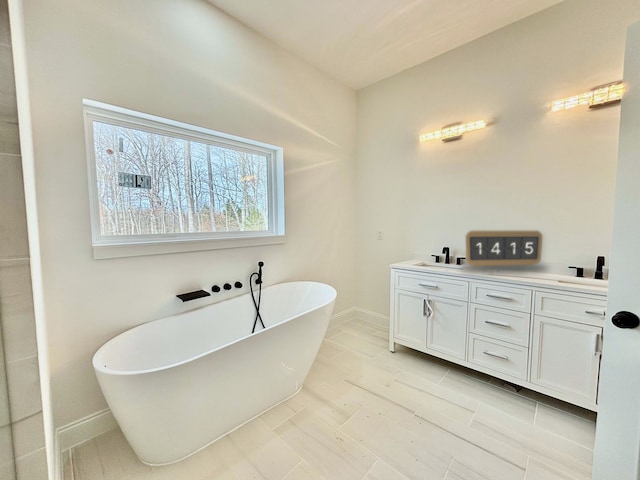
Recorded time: T14:15
